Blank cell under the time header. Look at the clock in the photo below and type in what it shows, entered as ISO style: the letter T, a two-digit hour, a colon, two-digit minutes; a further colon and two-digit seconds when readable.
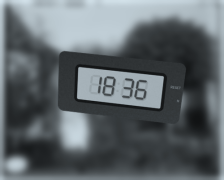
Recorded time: T18:36
